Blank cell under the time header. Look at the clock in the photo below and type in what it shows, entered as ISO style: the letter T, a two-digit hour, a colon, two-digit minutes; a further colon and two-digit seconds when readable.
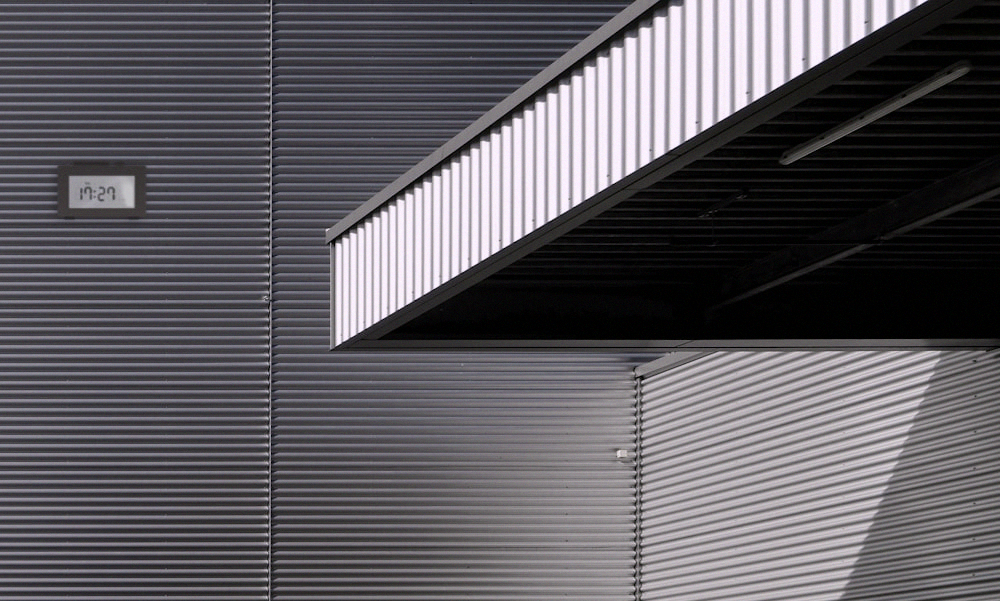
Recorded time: T17:27
